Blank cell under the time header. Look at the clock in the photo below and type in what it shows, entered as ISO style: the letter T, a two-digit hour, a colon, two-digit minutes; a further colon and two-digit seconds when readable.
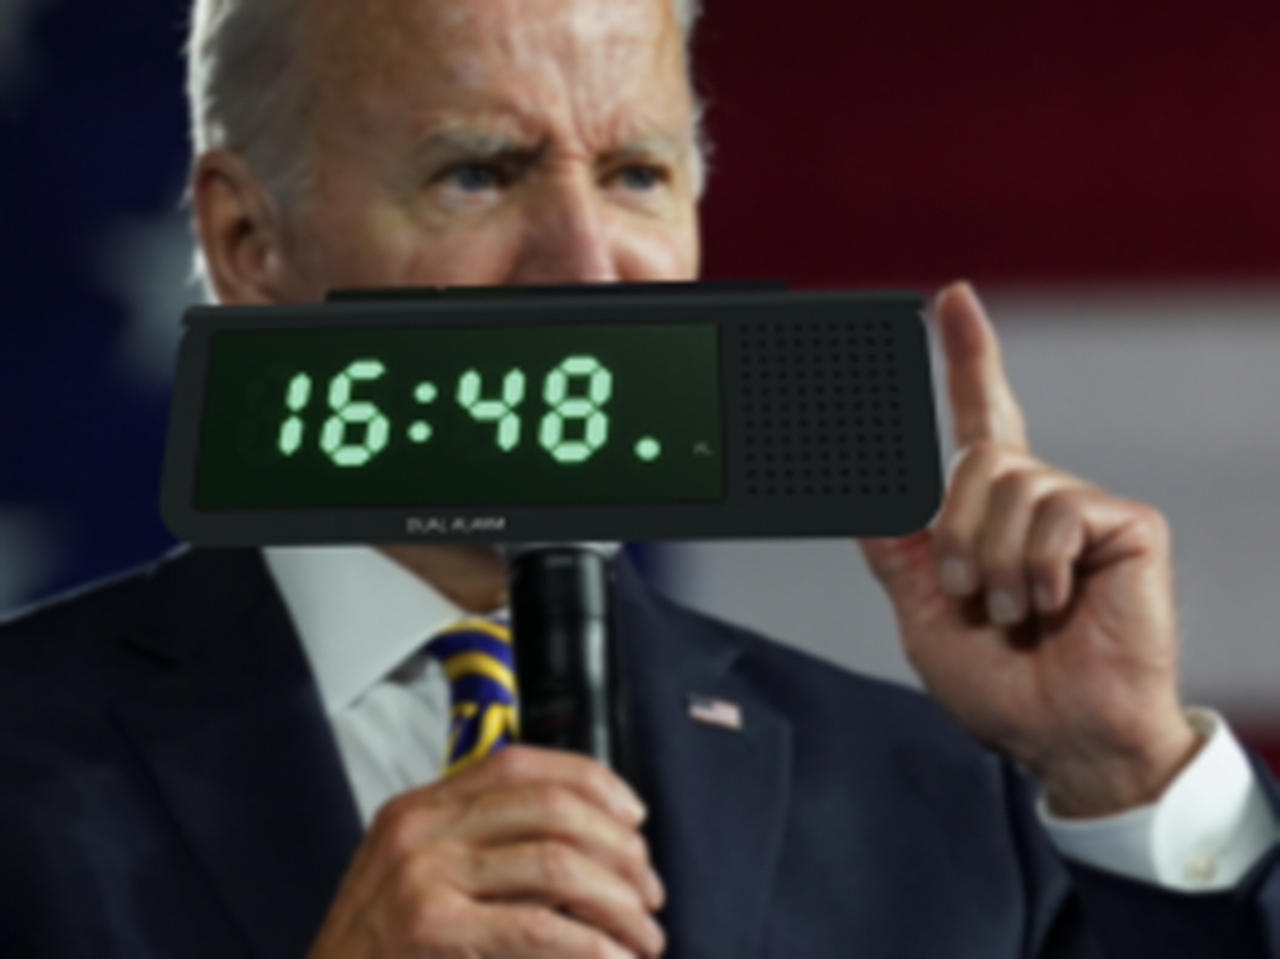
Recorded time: T16:48
